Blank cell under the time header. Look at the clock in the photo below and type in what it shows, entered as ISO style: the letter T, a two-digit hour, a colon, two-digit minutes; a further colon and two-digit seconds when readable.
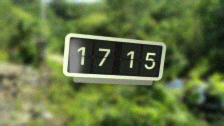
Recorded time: T17:15
